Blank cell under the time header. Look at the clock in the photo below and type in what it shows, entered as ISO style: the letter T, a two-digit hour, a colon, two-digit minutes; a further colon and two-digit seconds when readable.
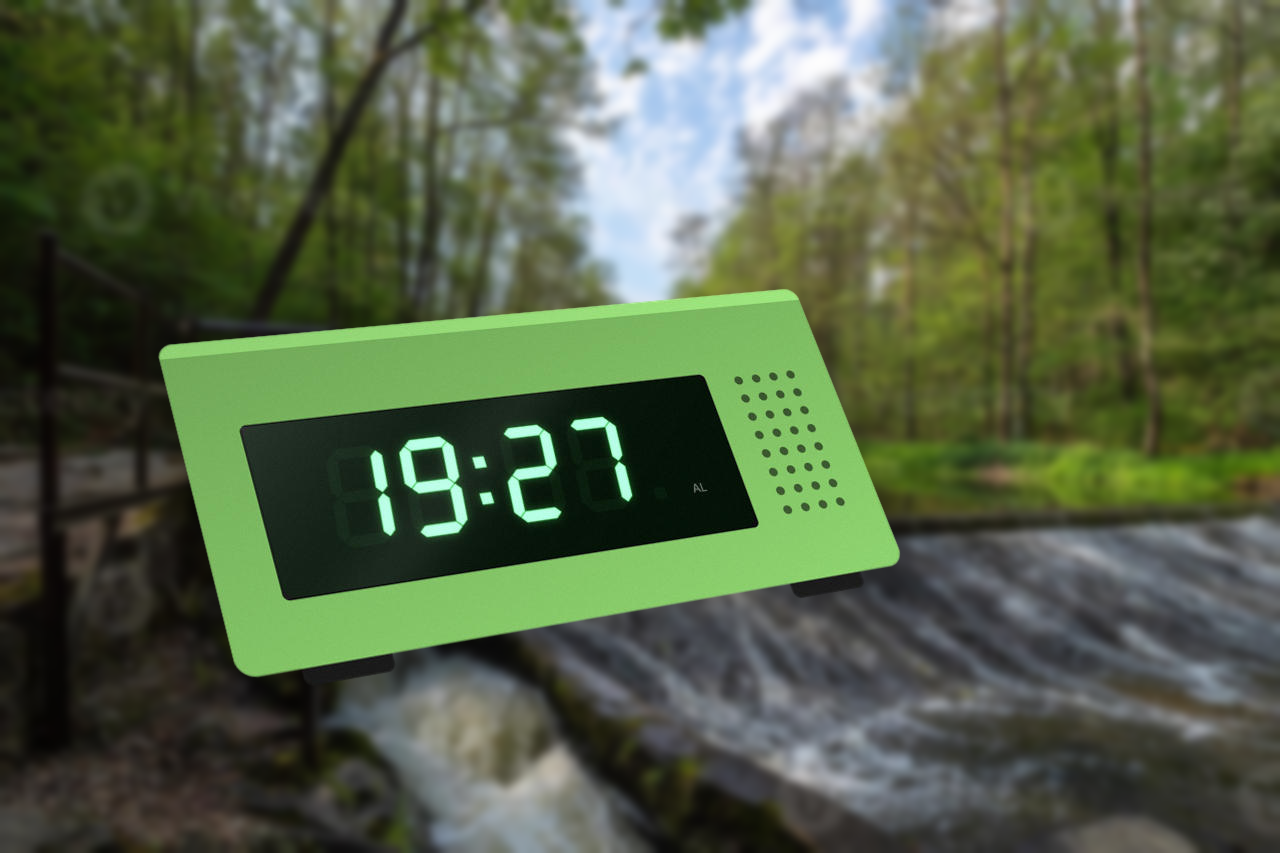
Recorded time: T19:27
